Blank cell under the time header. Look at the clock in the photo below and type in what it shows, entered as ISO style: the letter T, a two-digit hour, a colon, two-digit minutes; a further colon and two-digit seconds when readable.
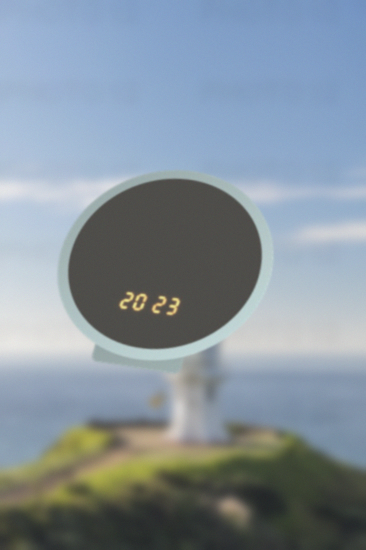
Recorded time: T20:23
